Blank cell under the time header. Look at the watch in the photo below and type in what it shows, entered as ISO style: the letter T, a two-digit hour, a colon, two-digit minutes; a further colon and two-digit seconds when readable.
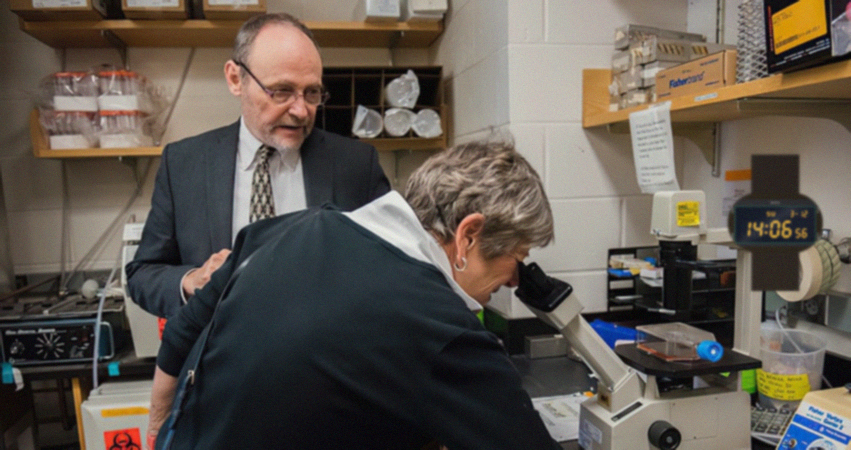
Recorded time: T14:06
